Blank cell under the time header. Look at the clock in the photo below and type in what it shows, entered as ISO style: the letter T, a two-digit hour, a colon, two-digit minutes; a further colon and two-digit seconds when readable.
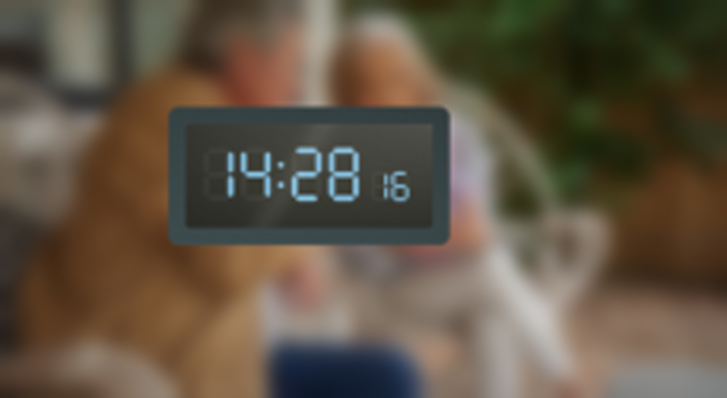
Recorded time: T14:28:16
